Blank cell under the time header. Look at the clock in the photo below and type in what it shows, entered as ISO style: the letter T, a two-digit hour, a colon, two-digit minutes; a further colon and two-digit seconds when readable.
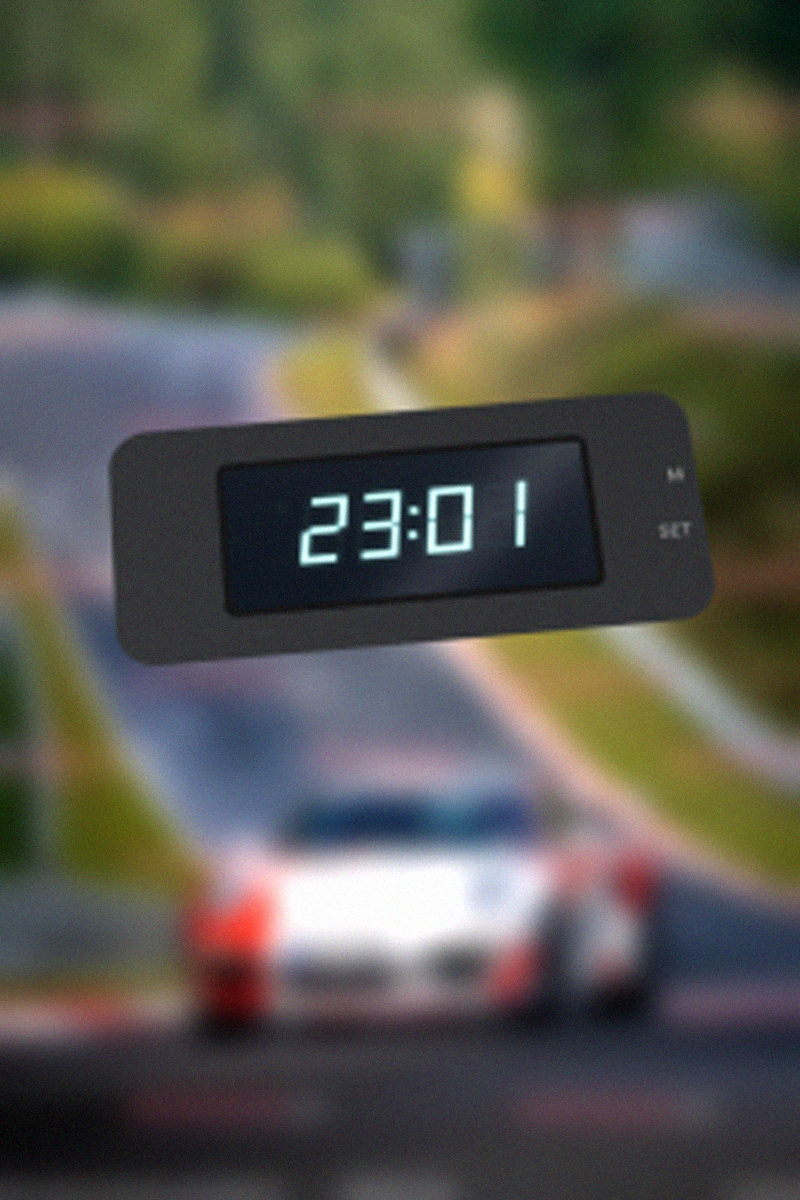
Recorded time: T23:01
